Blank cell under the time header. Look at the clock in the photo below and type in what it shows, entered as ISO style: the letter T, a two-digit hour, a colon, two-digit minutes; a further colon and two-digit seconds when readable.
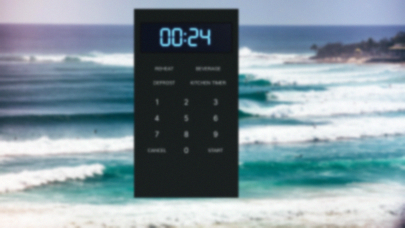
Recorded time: T00:24
